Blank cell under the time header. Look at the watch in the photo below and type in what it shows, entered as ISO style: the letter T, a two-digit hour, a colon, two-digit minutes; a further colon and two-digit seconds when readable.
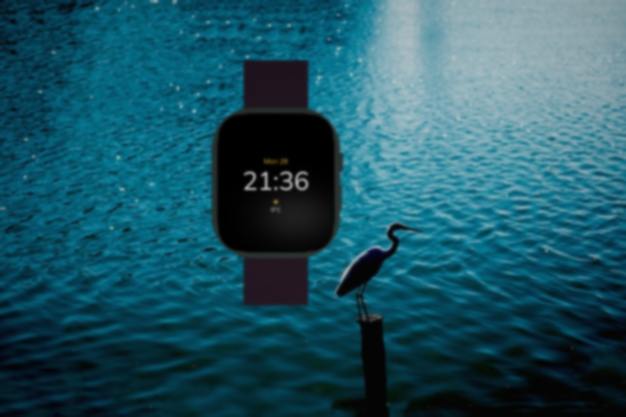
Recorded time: T21:36
